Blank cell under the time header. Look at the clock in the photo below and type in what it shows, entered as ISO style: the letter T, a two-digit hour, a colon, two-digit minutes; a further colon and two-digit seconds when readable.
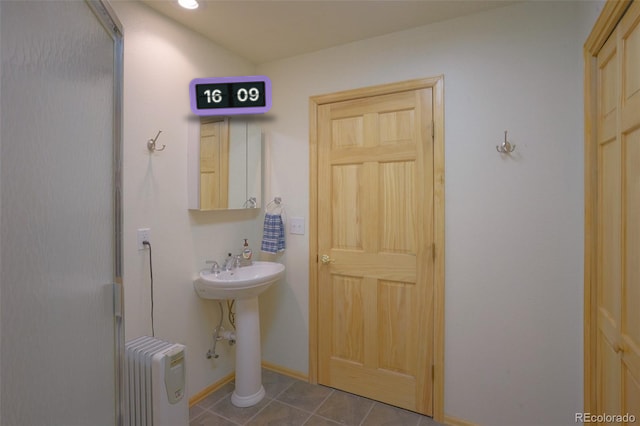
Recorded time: T16:09
